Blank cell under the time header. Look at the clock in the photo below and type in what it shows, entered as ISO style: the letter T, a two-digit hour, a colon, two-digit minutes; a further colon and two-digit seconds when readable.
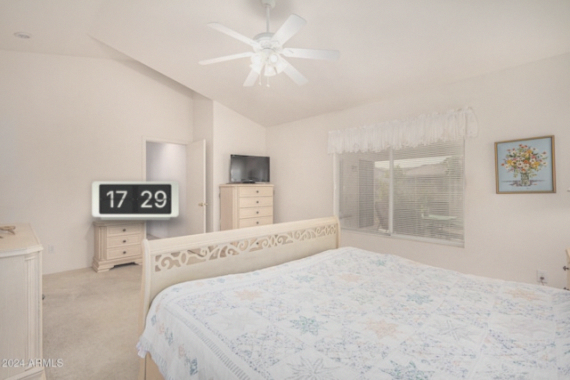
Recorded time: T17:29
